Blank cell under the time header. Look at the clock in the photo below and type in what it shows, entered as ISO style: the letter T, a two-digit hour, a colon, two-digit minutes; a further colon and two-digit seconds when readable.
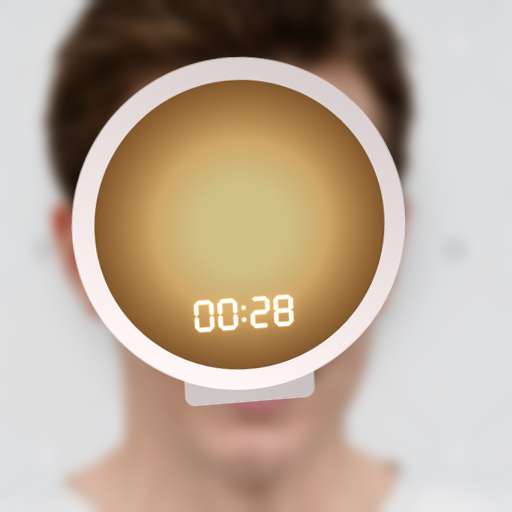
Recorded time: T00:28
